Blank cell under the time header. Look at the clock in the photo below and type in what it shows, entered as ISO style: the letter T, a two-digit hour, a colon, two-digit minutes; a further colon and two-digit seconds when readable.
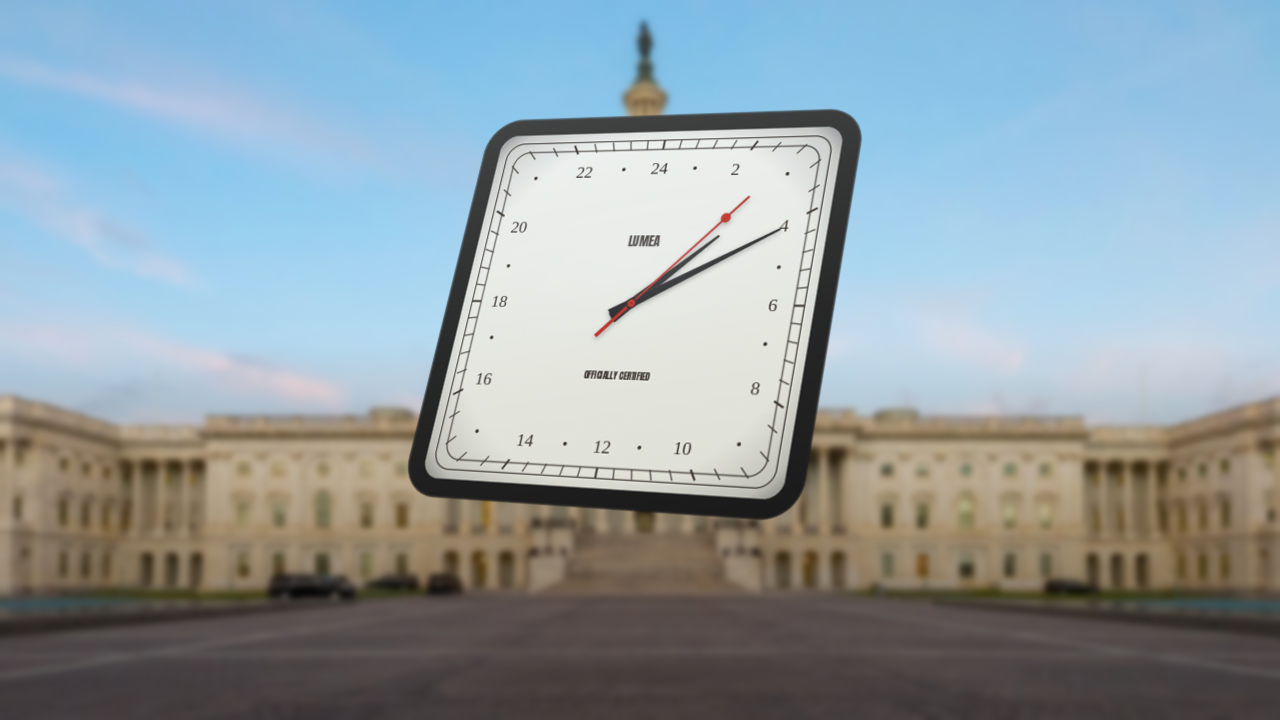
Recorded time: T03:10:07
